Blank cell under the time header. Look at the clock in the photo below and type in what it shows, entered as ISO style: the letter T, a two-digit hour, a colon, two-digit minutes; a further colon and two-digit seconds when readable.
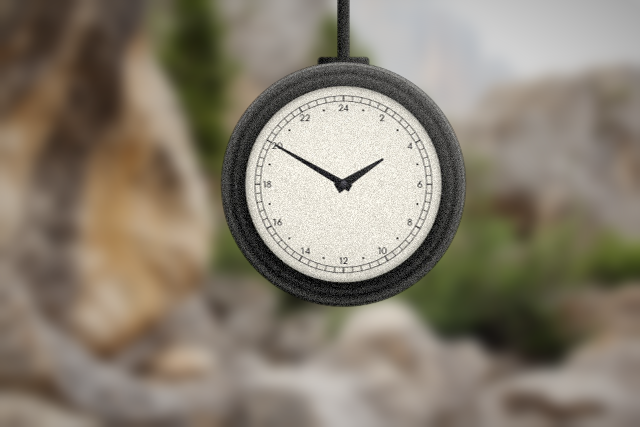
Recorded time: T03:50
